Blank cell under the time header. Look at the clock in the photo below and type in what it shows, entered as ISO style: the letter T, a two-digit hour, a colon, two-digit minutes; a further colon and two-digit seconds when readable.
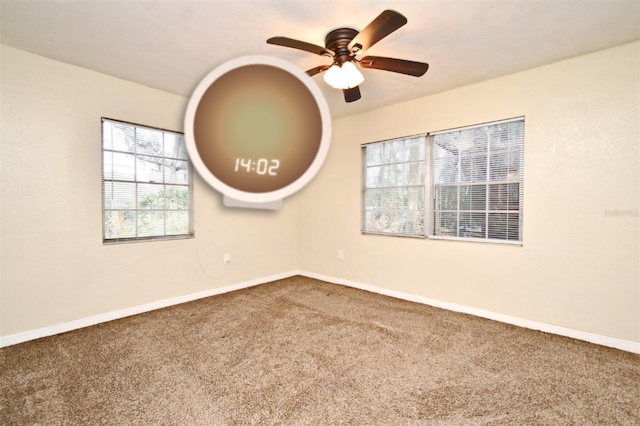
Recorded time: T14:02
